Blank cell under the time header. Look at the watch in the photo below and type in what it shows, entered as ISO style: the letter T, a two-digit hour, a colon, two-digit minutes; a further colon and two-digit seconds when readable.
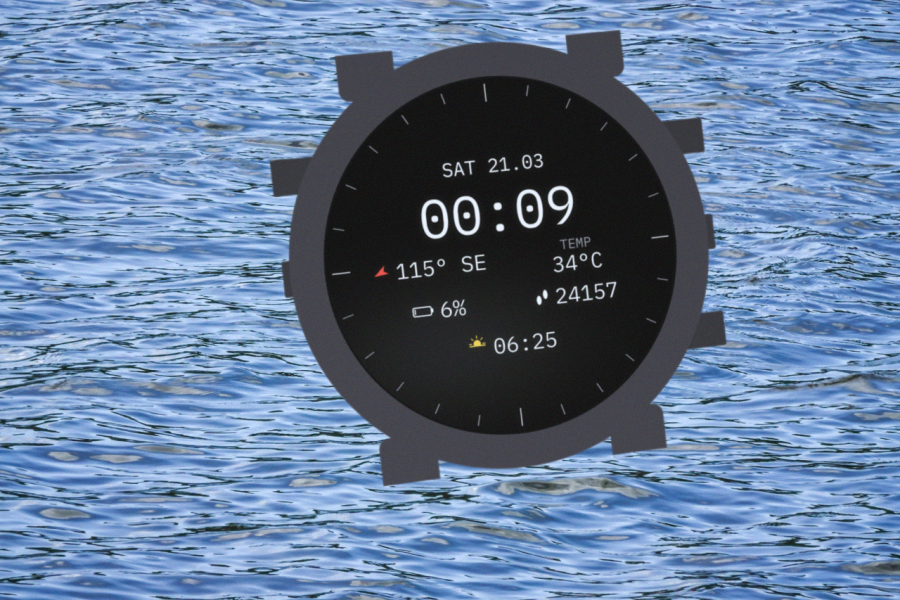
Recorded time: T00:09
